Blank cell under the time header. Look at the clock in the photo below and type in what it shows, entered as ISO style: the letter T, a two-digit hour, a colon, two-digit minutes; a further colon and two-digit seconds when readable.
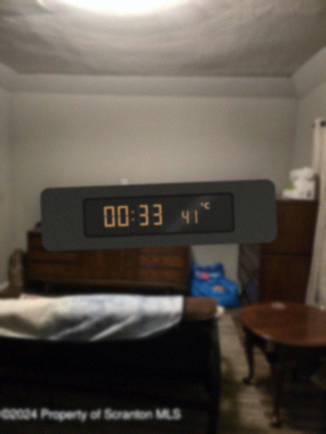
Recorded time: T00:33
